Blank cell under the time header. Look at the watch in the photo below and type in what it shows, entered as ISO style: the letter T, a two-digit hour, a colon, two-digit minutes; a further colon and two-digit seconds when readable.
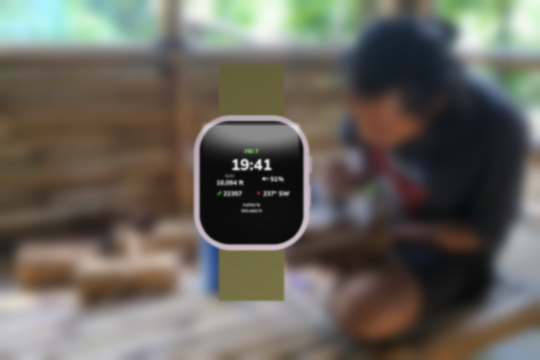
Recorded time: T19:41
